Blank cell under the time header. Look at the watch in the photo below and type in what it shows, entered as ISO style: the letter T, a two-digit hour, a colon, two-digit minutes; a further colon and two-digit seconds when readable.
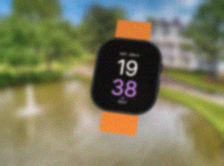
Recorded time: T19:38
